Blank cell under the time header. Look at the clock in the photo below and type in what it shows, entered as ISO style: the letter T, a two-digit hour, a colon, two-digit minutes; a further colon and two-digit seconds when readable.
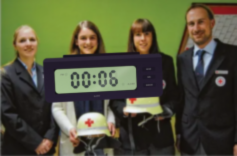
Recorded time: T00:06
